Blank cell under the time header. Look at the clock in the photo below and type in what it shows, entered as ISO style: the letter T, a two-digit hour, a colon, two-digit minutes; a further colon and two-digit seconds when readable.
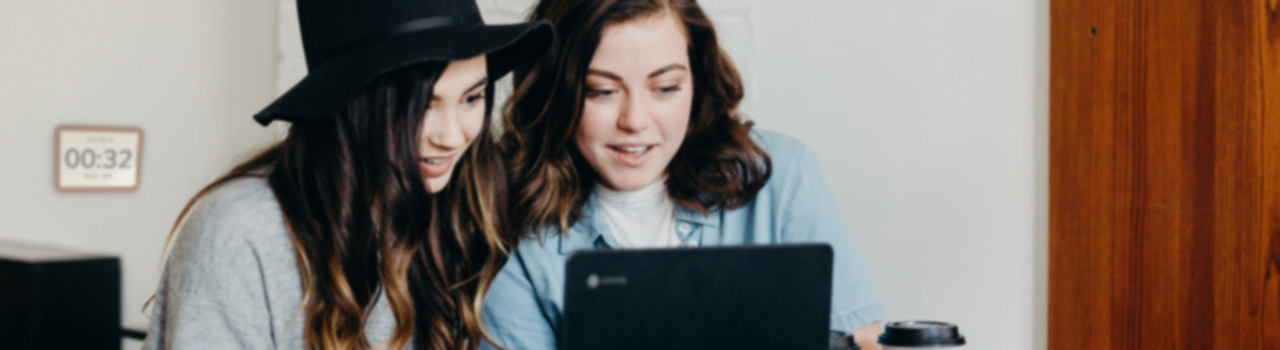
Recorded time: T00:32
